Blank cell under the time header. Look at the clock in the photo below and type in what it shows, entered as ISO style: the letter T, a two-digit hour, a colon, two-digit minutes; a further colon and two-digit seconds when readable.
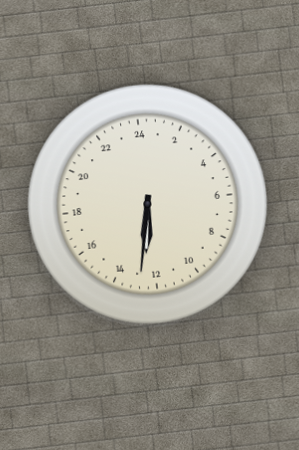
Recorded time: T12:32
